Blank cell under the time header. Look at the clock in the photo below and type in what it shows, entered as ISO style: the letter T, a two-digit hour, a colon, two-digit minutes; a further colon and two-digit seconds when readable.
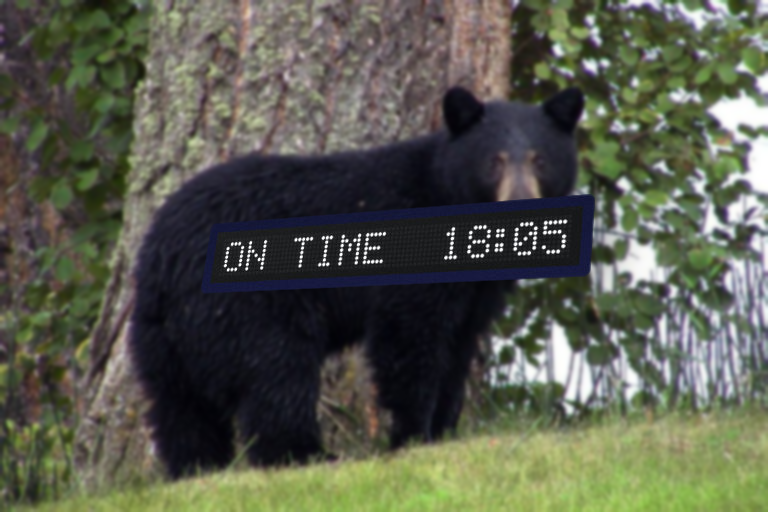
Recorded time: T18:05
